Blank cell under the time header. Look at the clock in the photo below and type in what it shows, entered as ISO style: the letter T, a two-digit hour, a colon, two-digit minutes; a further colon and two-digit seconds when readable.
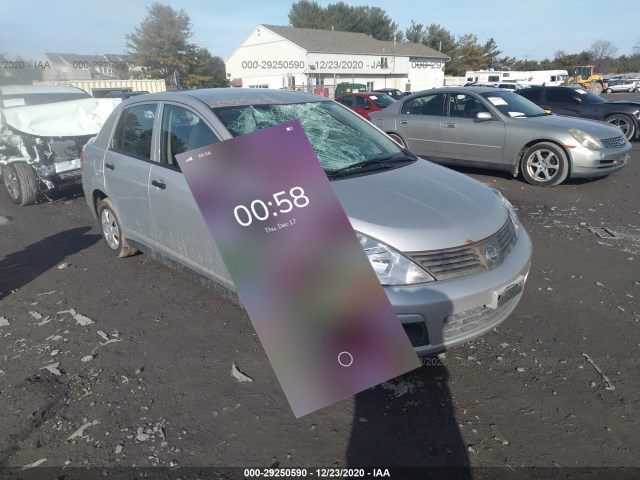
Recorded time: T00:58
